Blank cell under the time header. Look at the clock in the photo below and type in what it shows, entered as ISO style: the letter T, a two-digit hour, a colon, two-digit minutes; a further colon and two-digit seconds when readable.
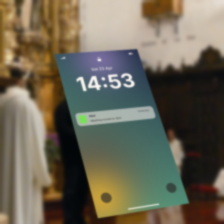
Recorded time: T14:53
